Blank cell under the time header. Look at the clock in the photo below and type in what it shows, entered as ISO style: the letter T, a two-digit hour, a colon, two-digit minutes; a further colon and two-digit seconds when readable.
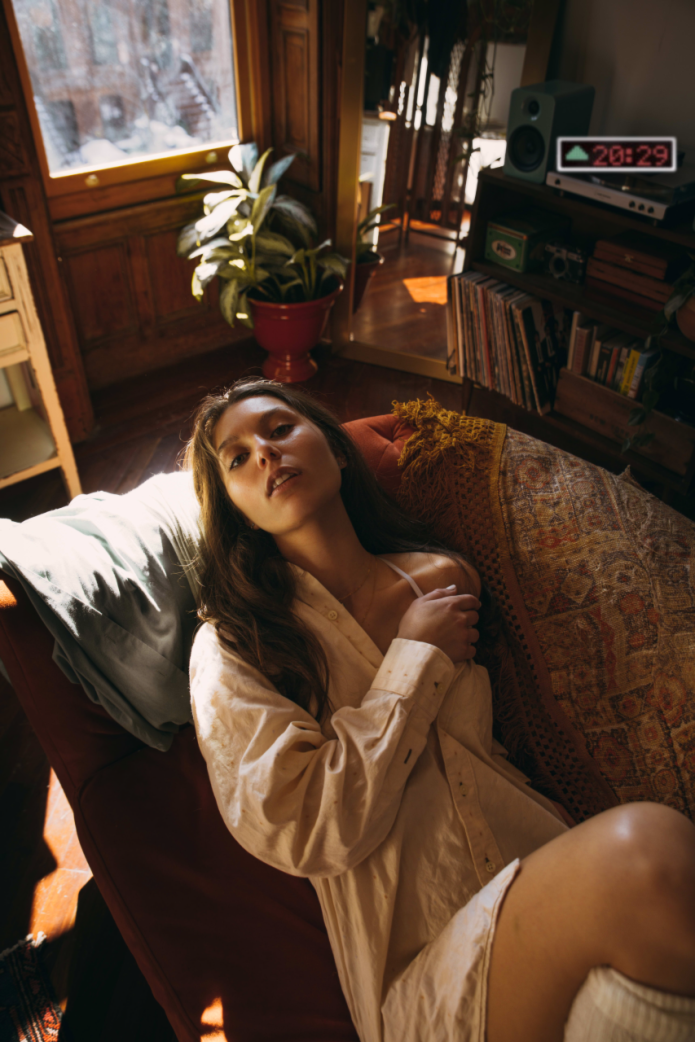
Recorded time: T20:29
